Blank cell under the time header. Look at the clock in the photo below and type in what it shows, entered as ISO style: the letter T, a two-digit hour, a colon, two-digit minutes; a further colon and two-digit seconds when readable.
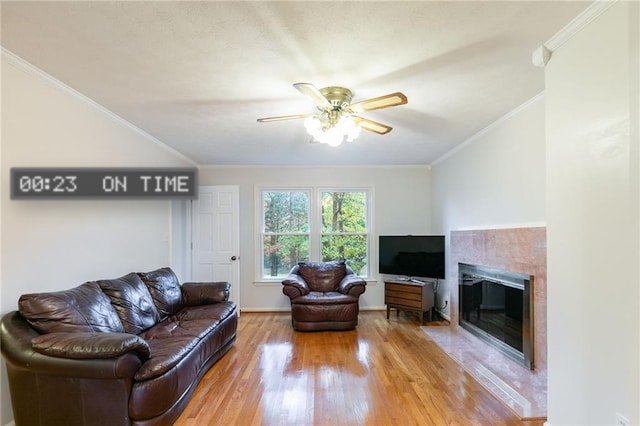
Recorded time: T00:23
